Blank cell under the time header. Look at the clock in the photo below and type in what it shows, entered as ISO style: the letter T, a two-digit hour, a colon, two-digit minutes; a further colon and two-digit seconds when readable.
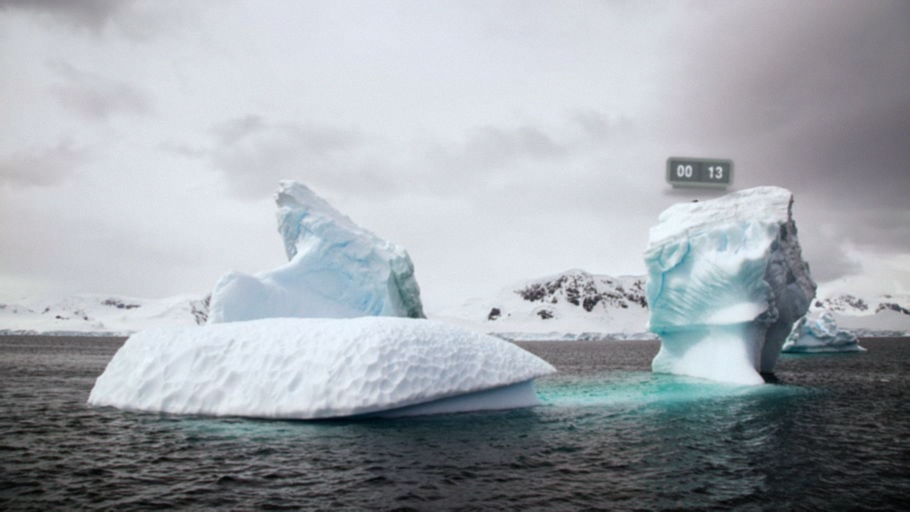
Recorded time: T00:13
